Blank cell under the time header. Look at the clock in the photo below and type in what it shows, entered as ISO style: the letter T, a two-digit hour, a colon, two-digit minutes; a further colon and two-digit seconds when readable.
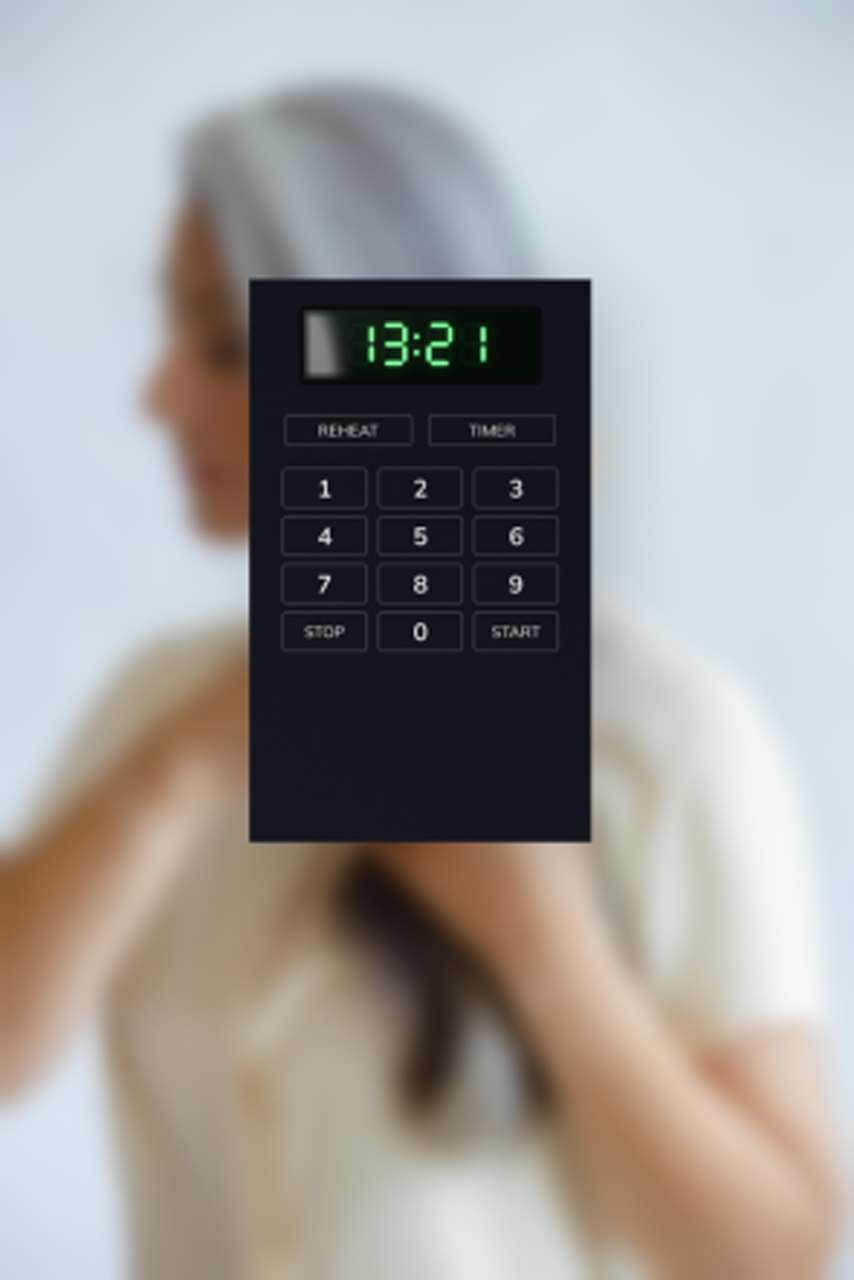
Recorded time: T13:21
